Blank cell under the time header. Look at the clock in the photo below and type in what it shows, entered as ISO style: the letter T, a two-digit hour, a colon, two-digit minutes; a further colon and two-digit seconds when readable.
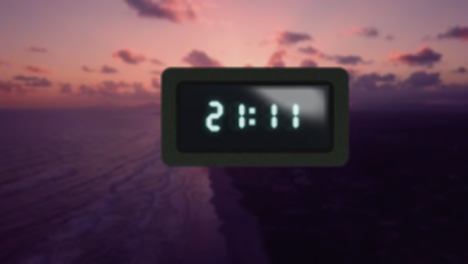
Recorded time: T21:11
